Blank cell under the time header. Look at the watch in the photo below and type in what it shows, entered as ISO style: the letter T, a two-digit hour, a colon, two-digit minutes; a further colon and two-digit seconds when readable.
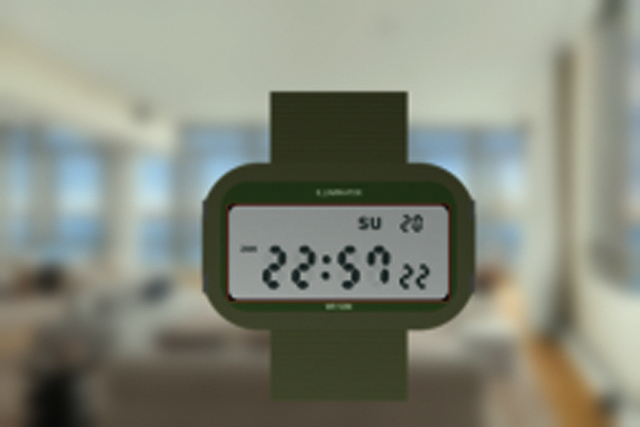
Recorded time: T22:57:22
